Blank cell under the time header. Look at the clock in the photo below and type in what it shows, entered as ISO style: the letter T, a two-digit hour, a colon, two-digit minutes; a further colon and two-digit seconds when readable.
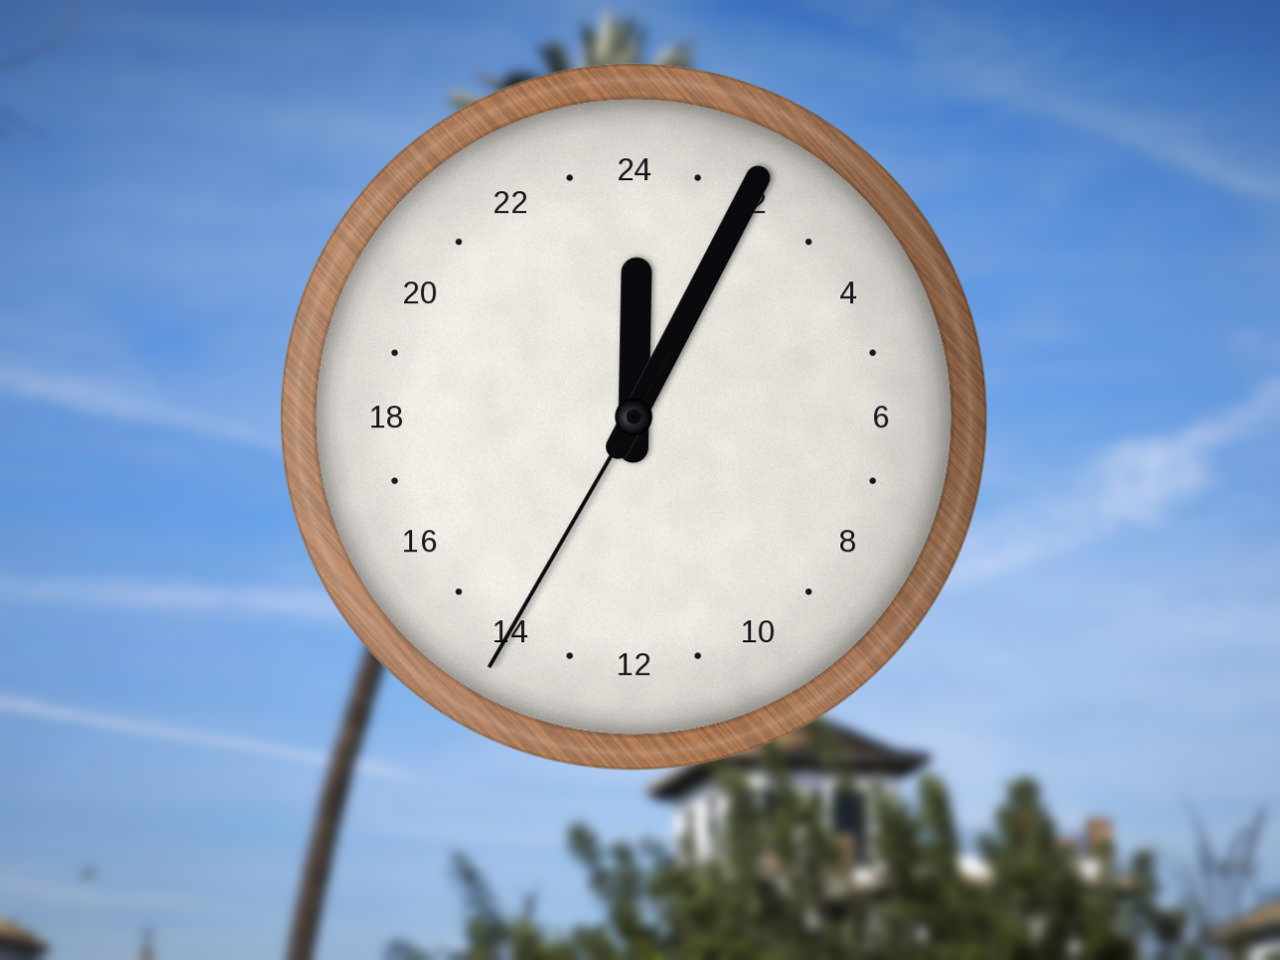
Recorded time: T00:04:35
